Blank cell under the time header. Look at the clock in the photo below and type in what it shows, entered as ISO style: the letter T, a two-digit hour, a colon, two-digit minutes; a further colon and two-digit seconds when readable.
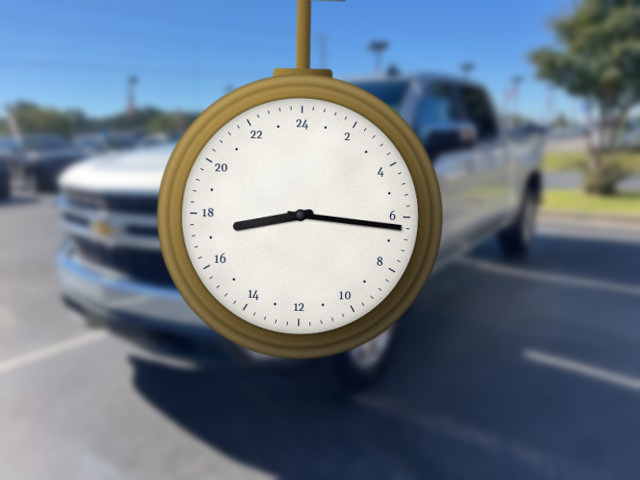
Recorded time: T17:16
